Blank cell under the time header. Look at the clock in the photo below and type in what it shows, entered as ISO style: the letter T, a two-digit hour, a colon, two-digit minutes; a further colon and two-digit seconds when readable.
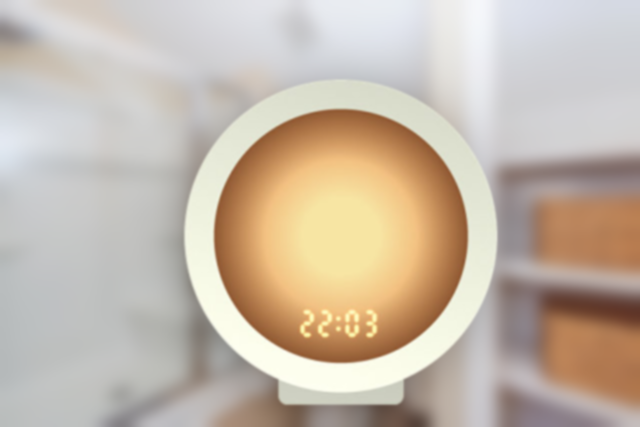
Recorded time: T22:03
